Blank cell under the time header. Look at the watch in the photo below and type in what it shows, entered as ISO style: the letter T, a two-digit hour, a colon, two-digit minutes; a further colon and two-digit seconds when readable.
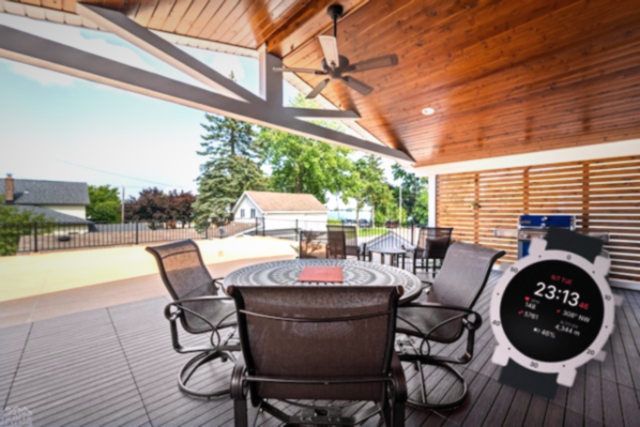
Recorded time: T23:13
